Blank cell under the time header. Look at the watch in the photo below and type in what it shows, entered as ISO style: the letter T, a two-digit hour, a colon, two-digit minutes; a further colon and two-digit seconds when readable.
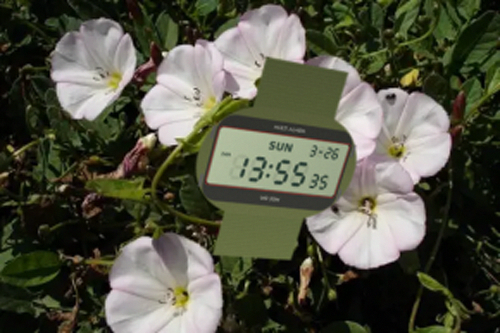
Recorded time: T13:55:35
